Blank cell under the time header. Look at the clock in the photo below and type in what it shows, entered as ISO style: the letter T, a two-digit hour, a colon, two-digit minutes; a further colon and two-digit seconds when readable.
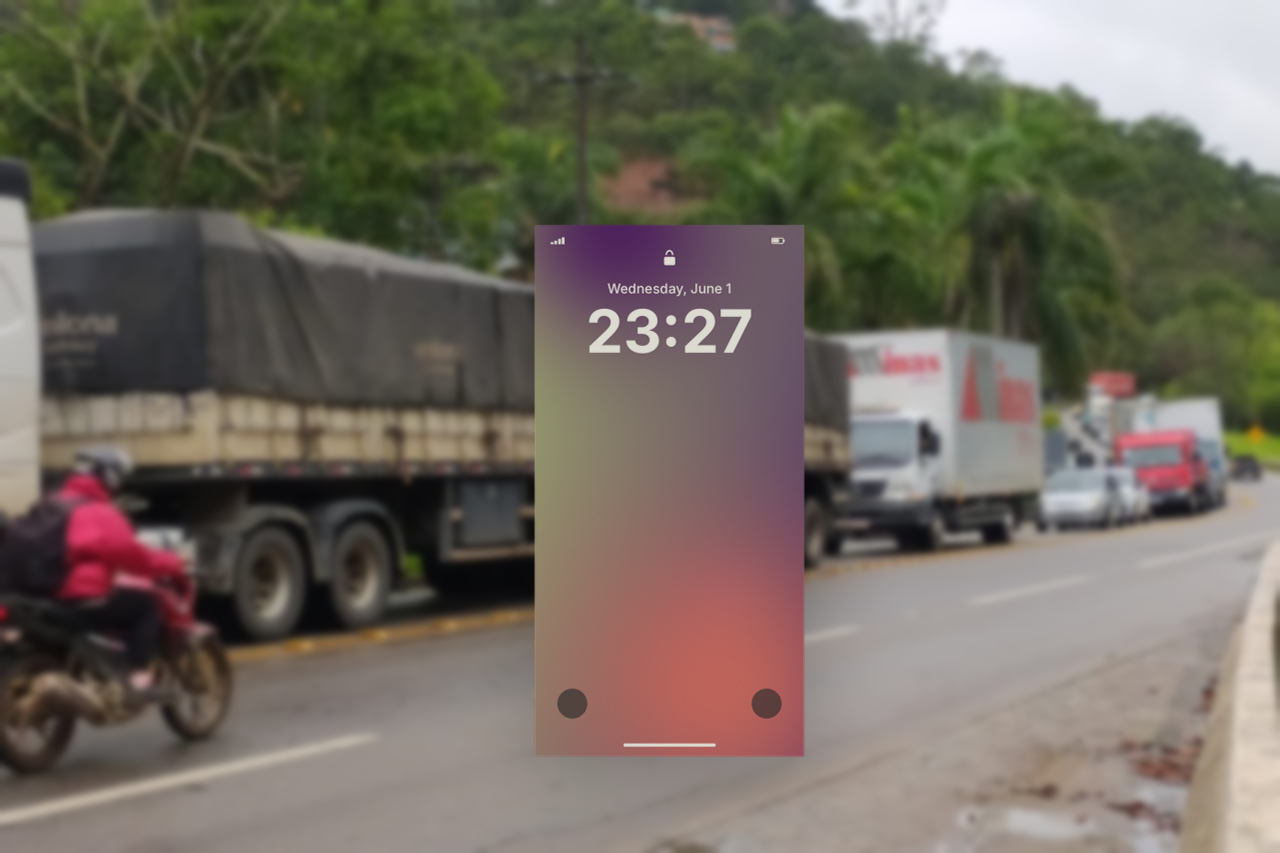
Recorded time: T23:27
